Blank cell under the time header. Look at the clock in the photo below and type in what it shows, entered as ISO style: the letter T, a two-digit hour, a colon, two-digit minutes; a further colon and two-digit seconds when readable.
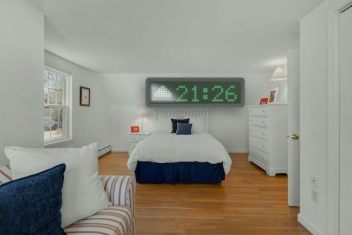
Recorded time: T21:26
